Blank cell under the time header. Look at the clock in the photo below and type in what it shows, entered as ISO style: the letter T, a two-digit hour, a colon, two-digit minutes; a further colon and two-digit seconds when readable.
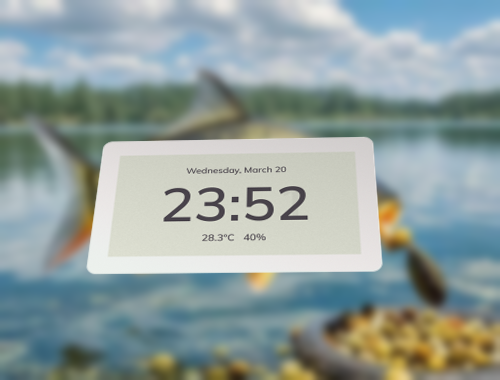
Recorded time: T23:52
